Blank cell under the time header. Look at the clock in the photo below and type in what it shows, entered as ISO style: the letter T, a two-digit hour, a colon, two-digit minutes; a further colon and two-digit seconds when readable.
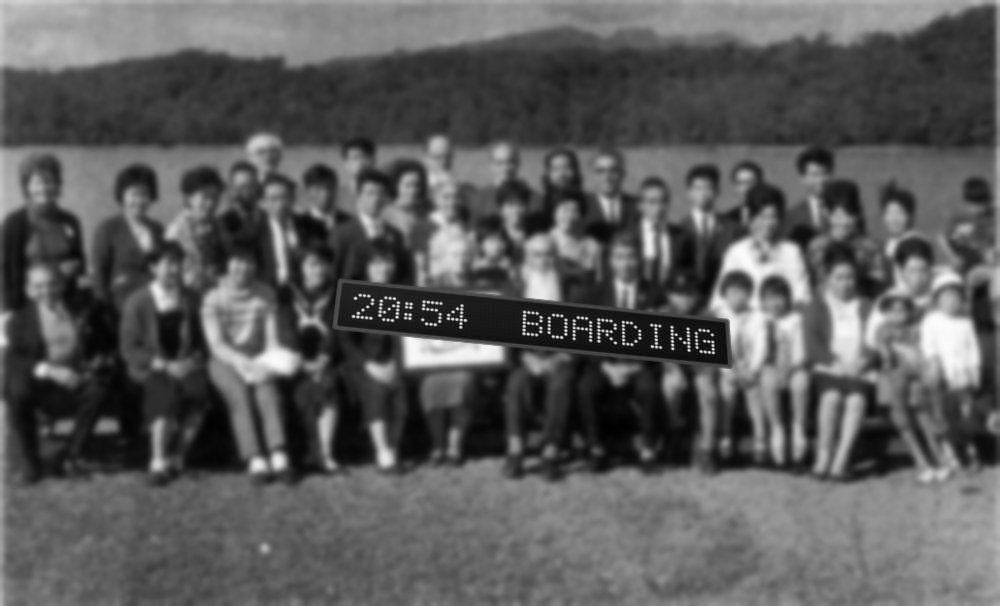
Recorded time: T20:54
